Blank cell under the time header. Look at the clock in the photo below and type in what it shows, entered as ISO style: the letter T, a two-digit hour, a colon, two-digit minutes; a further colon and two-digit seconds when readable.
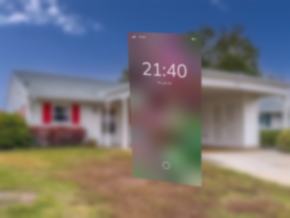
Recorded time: T21:40
